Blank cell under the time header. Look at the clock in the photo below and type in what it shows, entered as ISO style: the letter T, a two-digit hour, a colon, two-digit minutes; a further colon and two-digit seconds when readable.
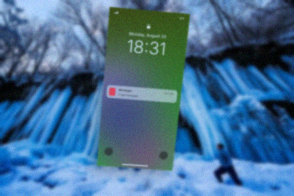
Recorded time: T18:31
